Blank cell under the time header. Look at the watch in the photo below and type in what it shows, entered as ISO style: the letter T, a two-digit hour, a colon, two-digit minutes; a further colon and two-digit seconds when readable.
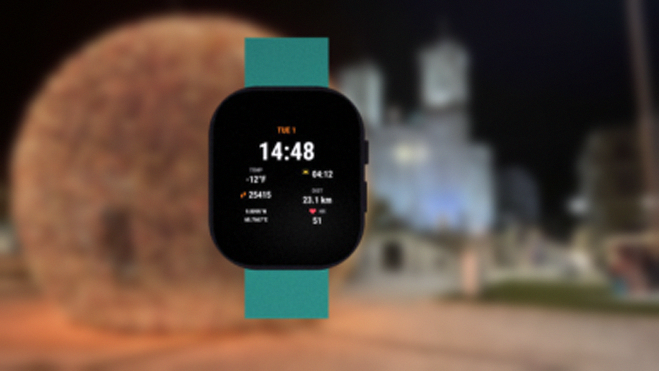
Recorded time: T14:48
